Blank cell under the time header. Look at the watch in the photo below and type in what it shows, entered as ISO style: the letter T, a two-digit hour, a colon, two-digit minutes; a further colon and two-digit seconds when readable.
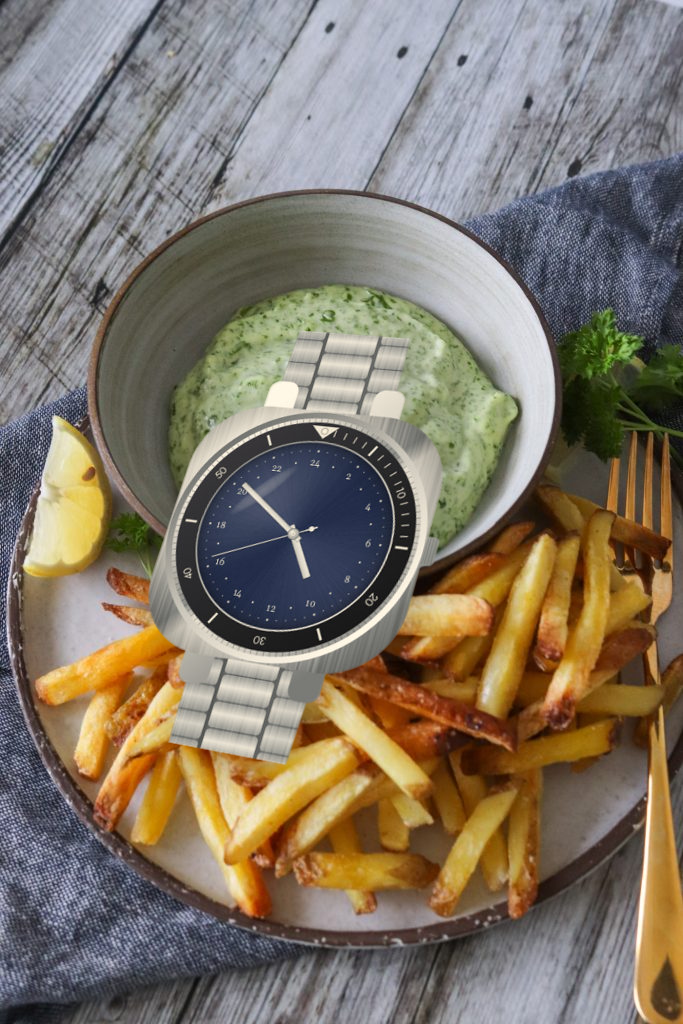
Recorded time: T09:50:41
